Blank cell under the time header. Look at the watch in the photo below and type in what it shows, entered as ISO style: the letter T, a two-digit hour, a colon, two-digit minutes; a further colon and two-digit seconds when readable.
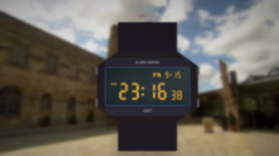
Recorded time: T23:16
